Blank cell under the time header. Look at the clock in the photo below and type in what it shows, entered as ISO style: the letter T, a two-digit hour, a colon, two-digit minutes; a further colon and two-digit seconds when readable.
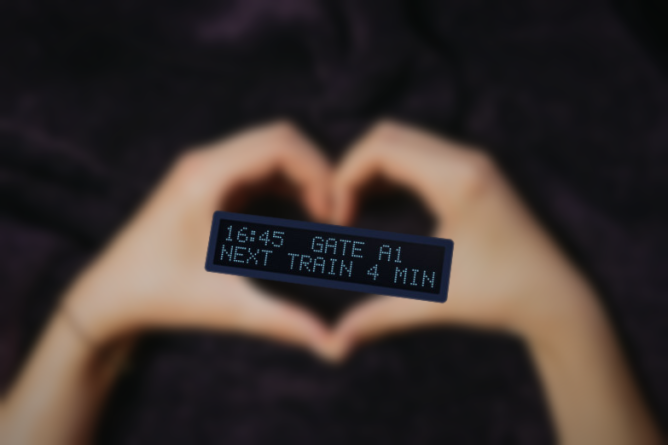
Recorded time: T16:45
